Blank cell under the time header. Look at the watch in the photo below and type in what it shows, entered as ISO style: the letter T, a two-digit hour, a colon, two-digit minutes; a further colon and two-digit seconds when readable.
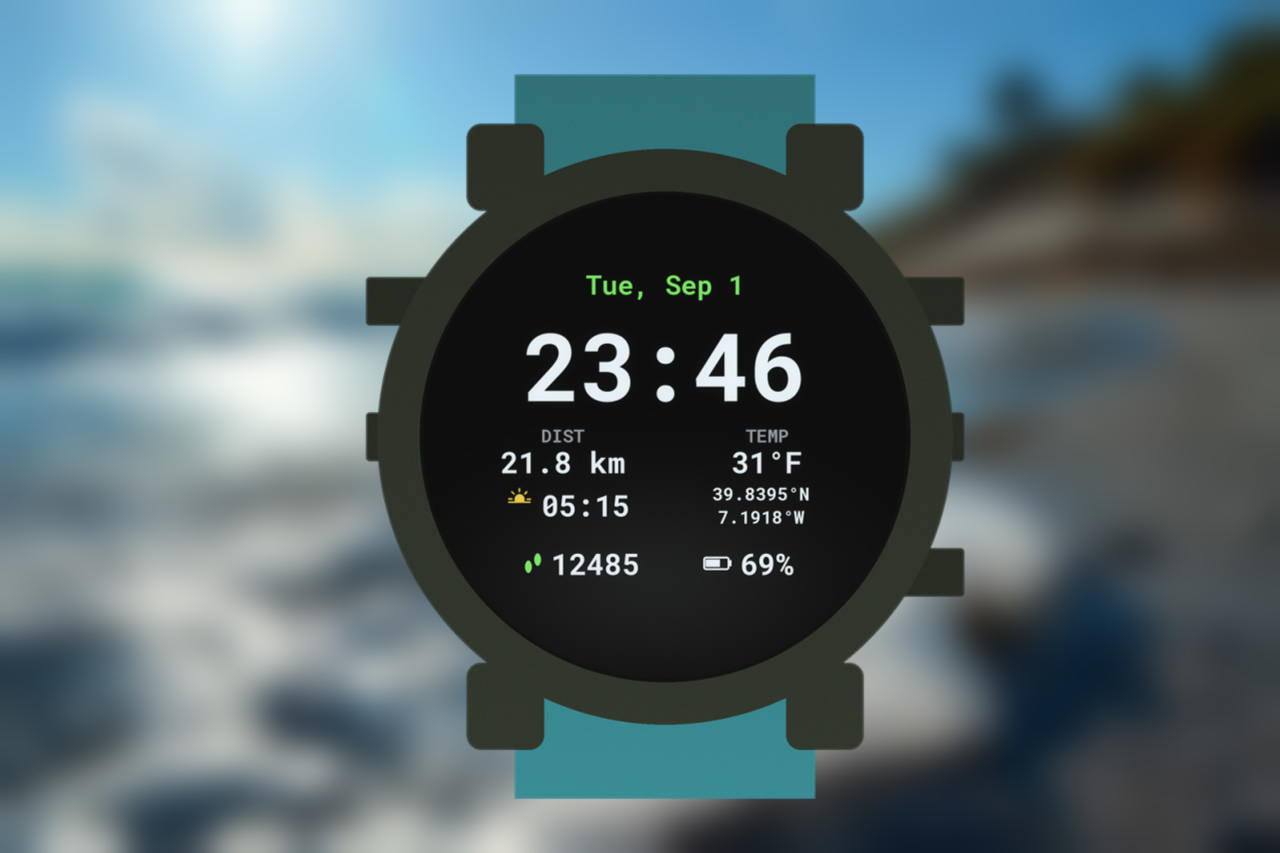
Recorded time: T23:46
